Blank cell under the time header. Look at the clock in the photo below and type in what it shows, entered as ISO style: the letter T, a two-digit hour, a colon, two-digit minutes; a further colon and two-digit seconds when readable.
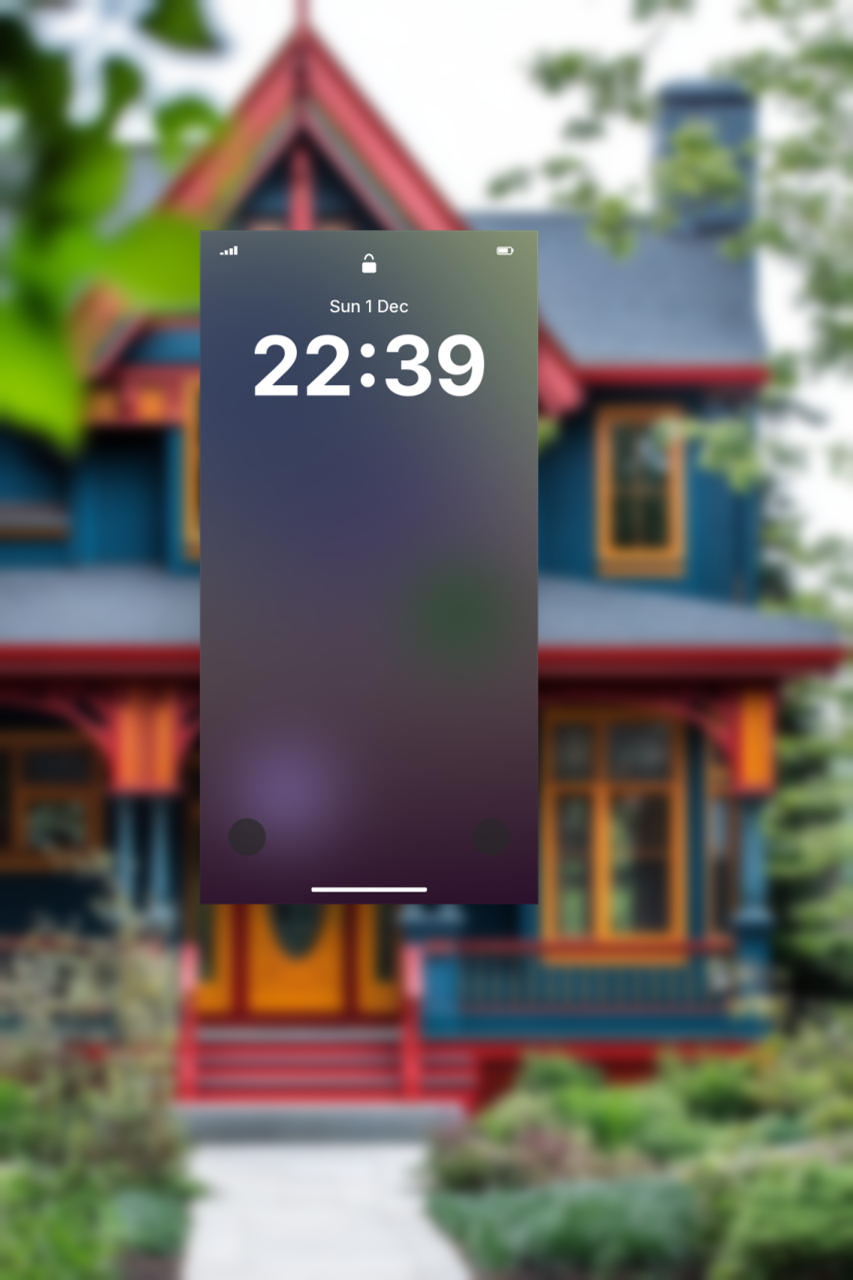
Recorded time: T22:39
